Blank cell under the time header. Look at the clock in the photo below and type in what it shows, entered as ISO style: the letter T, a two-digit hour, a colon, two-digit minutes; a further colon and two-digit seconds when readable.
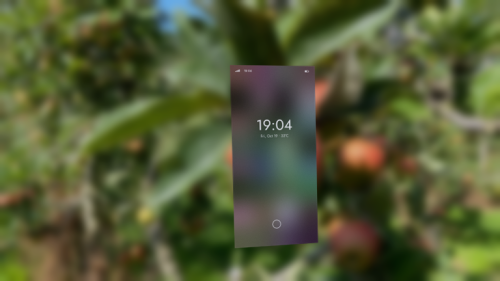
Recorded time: T19:04
